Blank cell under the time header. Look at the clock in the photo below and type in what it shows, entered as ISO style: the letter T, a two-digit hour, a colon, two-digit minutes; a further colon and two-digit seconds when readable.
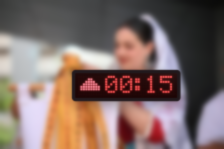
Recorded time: T00:15
